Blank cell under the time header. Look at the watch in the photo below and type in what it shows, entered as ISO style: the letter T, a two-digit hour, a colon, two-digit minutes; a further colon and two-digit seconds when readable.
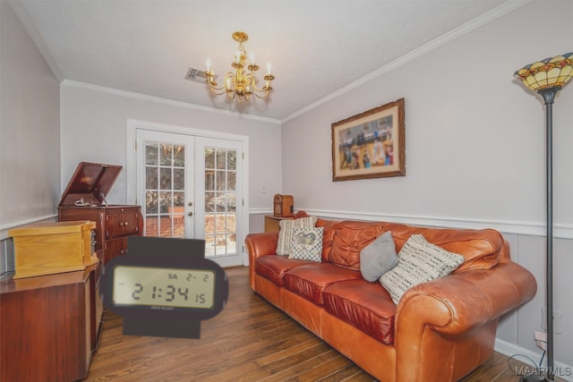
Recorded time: T21:34:15
